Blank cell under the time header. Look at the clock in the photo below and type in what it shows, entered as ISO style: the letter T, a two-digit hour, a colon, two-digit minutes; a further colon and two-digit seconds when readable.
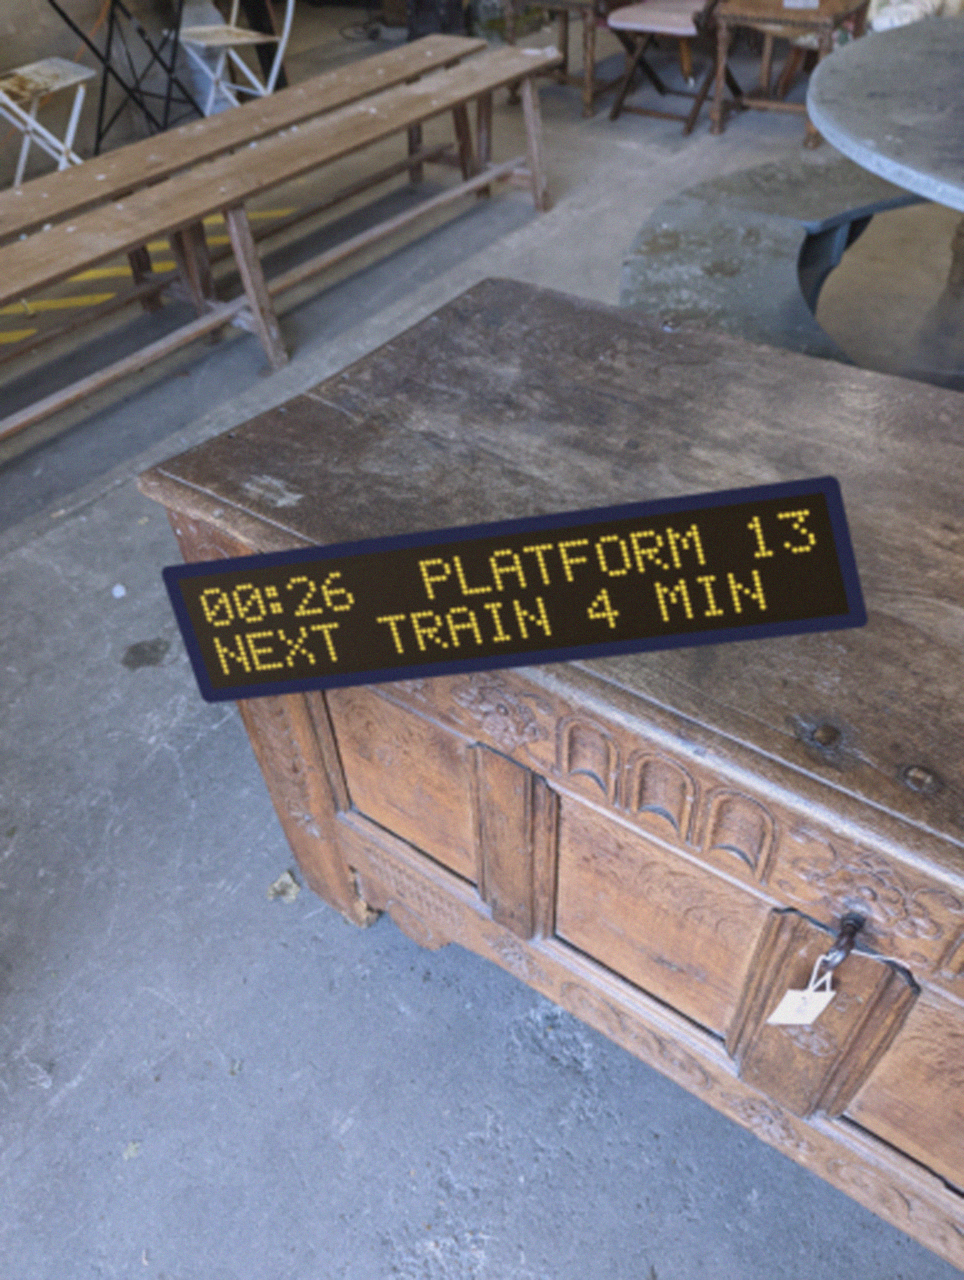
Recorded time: T00:26
